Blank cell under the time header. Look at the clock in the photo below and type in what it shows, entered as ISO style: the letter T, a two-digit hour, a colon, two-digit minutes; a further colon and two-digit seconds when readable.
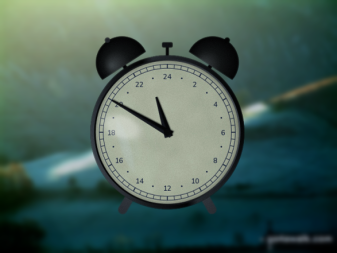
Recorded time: T22:50
